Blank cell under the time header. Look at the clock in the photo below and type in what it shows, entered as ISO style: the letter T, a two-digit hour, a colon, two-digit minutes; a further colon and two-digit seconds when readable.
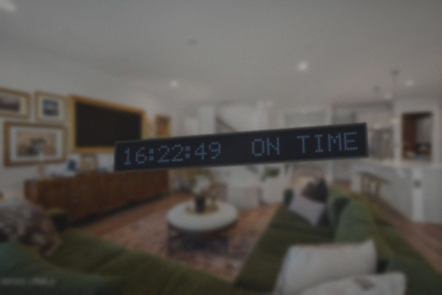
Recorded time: T16:22:49
